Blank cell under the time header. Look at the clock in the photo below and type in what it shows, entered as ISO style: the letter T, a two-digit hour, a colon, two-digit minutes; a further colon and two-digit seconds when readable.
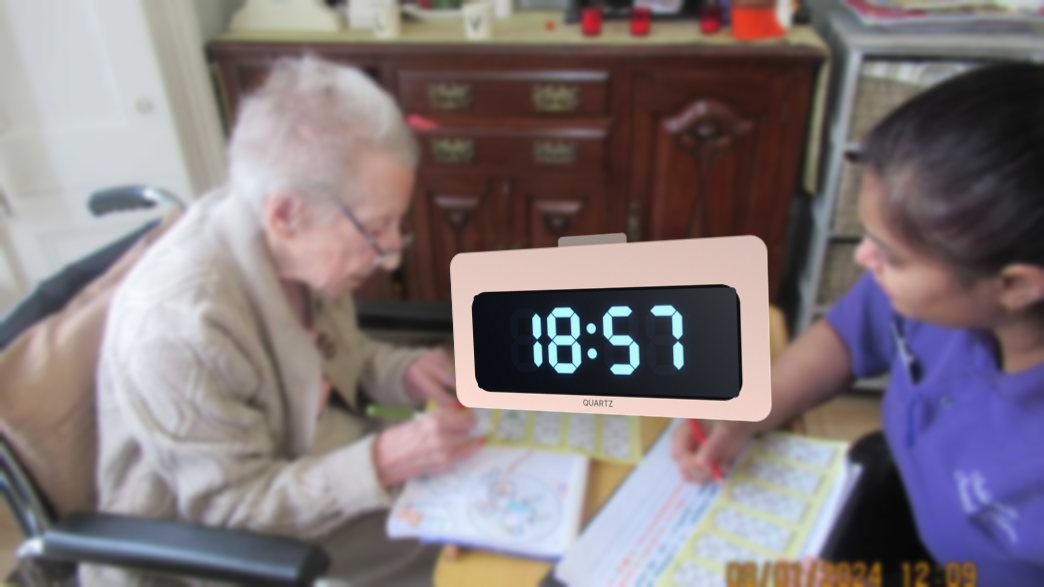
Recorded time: T18:57
